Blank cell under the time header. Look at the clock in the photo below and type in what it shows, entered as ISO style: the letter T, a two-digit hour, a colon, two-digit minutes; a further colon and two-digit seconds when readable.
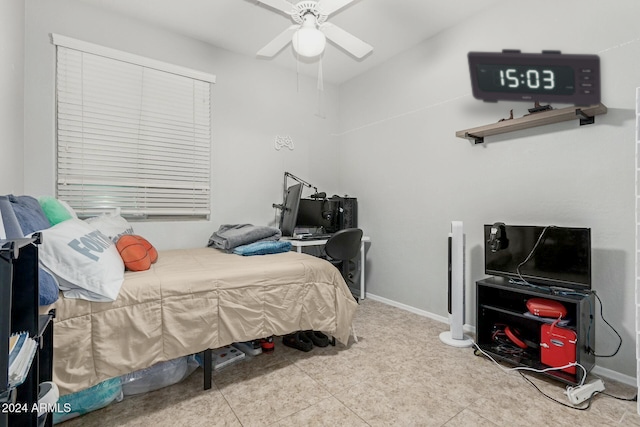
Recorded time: T15:03
